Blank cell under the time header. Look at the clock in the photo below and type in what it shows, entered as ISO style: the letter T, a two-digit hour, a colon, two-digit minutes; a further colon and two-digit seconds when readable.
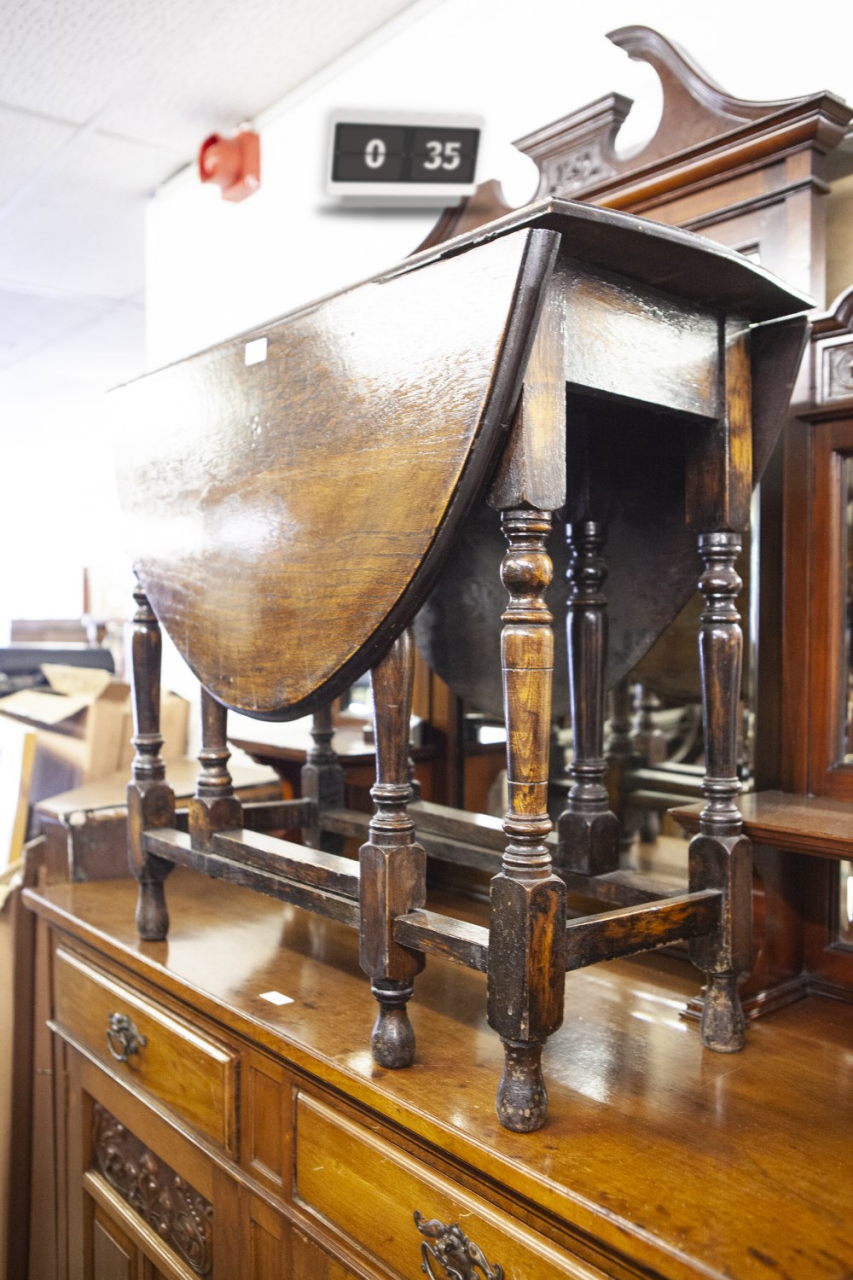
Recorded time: T00:35
